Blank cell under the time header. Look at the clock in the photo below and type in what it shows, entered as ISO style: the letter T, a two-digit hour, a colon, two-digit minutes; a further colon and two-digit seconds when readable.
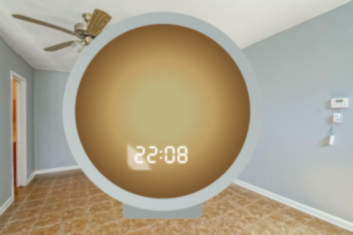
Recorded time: T22:08
